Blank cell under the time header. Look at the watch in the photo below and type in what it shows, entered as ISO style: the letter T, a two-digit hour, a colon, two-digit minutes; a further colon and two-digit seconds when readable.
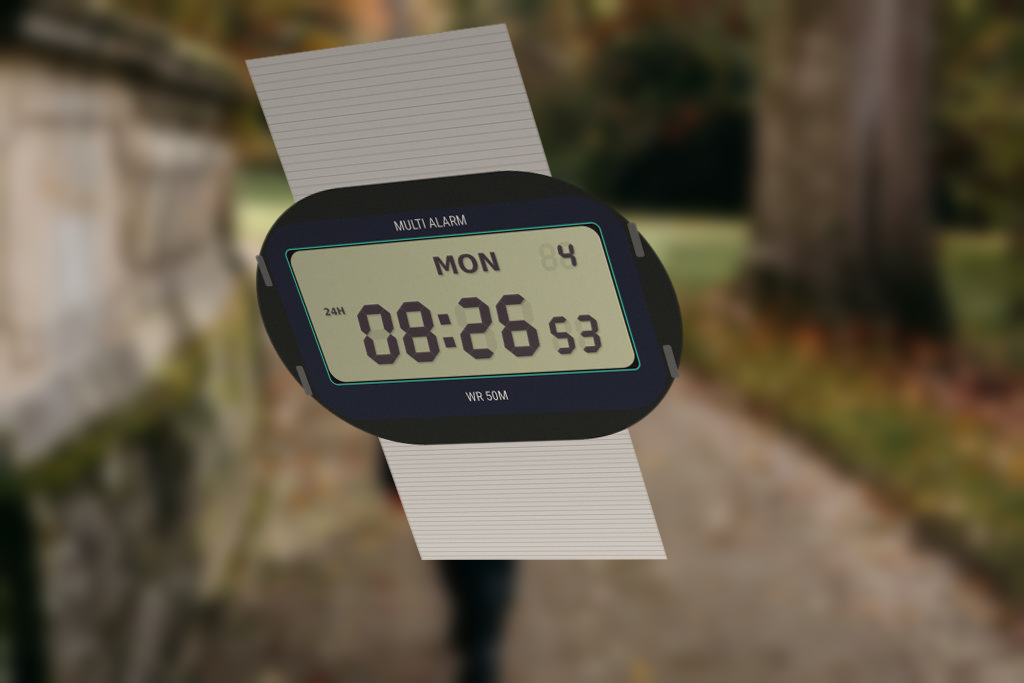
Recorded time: T08:26:53
